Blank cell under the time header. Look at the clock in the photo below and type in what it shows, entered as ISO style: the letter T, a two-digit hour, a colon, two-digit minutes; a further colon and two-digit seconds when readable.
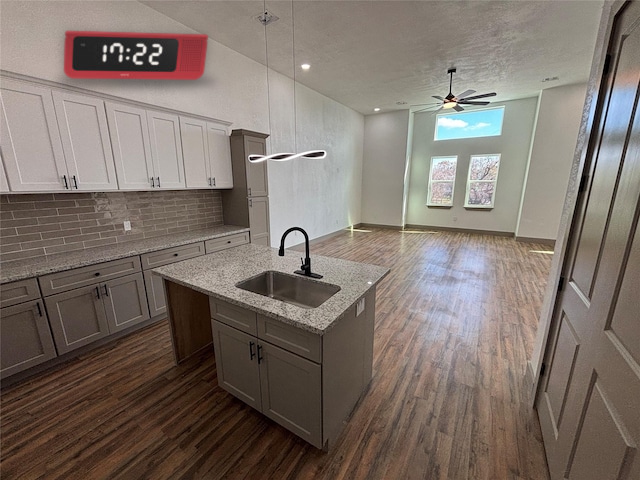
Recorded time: T17:22
